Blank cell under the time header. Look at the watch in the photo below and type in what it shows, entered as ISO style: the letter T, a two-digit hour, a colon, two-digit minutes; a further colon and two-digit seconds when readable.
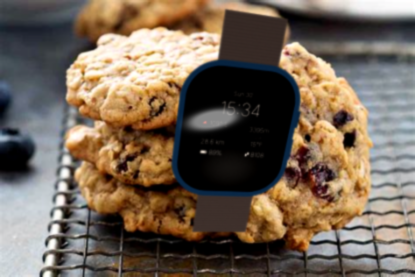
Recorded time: T15:34
